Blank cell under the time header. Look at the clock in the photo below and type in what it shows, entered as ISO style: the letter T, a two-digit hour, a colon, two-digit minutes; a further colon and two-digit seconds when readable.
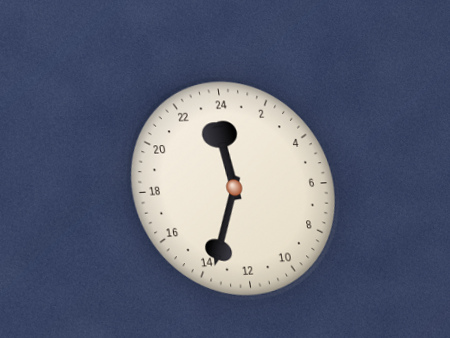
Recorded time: T23:34
